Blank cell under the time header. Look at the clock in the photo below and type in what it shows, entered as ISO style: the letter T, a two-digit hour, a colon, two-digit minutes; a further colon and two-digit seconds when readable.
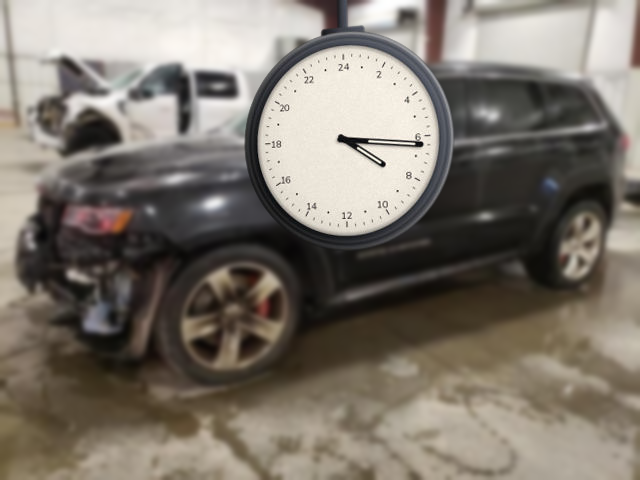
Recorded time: T08:16
